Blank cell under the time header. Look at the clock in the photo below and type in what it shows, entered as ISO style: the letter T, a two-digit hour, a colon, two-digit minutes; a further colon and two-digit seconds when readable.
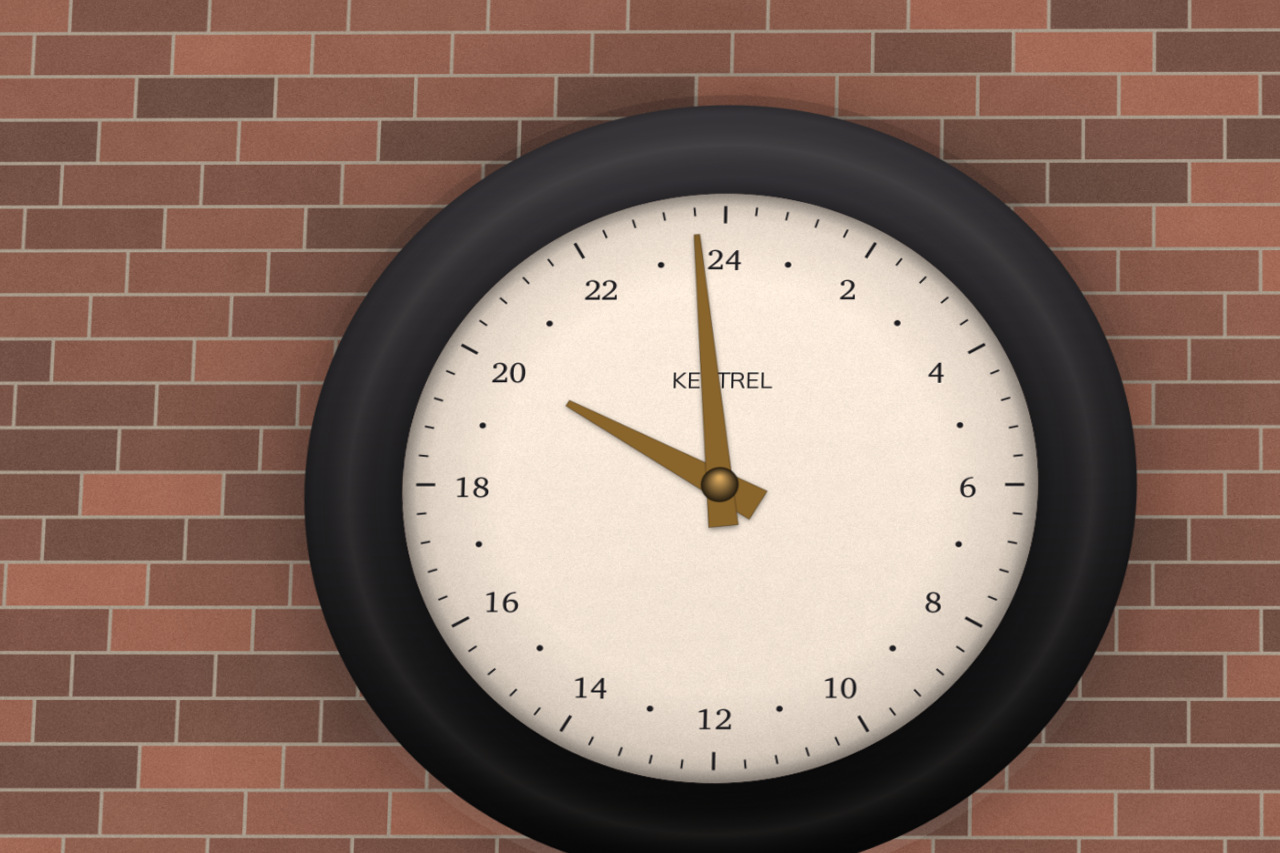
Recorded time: T19:59
